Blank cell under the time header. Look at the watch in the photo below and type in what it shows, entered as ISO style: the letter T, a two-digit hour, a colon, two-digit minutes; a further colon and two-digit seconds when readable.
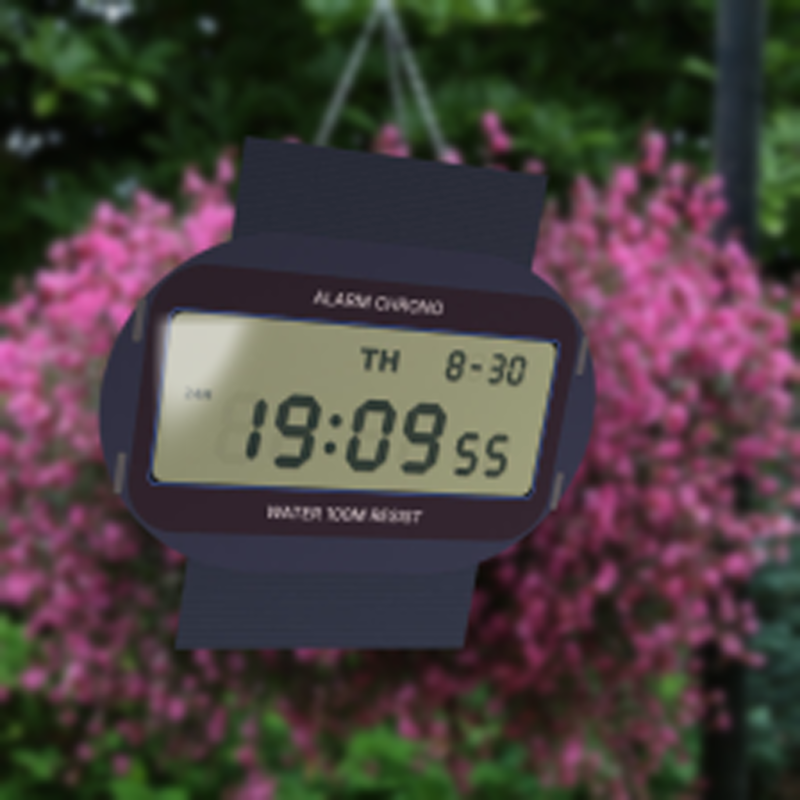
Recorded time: T19:09:55
